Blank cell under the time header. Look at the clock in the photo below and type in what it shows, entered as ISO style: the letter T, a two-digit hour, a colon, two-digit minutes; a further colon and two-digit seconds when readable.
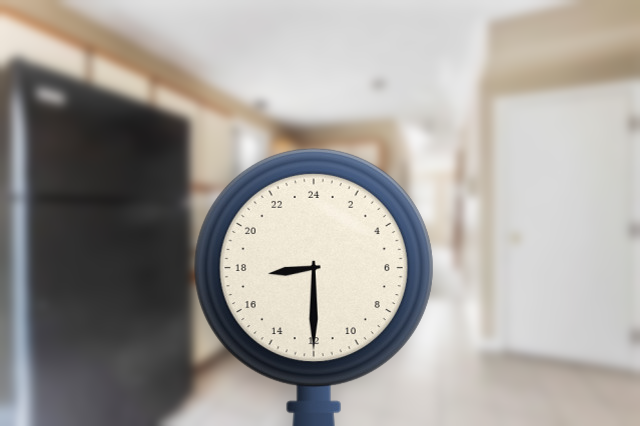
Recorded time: T17:30
